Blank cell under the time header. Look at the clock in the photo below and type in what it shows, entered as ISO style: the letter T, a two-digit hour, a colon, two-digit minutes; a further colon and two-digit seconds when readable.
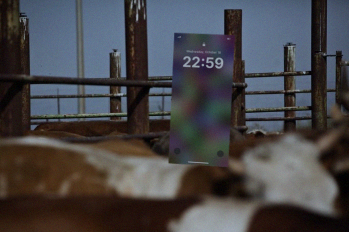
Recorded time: T22:59
